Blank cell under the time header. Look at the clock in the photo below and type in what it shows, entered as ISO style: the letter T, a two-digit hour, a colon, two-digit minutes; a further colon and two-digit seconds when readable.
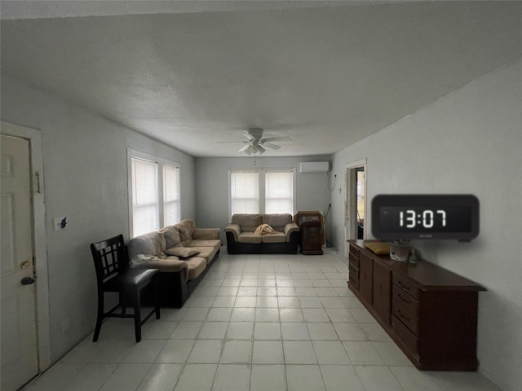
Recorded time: T13:07
